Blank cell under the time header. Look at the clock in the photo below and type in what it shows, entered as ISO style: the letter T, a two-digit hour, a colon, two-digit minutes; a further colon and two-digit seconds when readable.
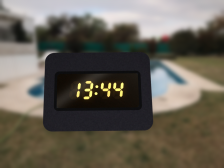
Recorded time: T13:44
